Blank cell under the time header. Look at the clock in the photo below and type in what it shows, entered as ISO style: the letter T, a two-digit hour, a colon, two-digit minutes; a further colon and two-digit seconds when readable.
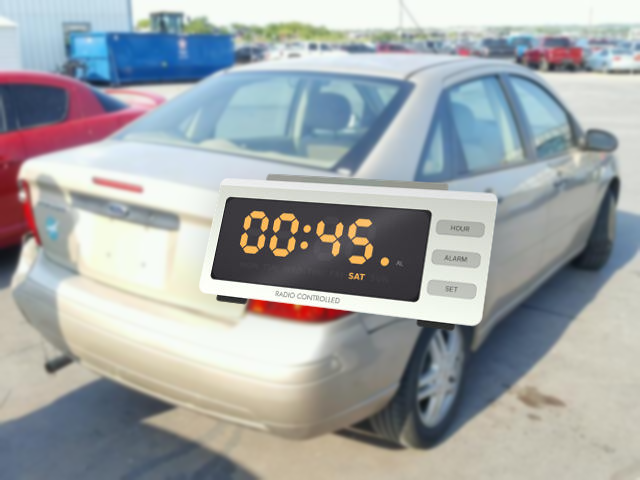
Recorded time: T00:45
